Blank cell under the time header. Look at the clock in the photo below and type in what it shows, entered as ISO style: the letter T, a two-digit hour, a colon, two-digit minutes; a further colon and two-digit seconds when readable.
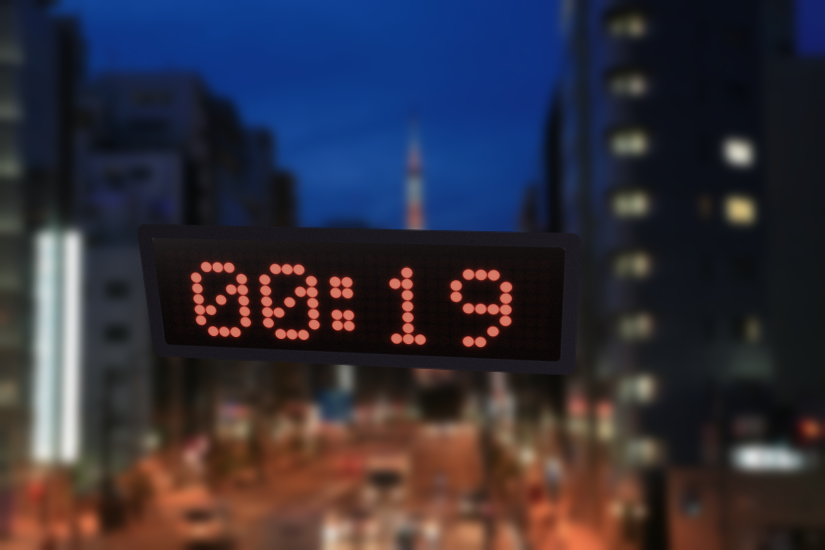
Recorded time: T00:19
